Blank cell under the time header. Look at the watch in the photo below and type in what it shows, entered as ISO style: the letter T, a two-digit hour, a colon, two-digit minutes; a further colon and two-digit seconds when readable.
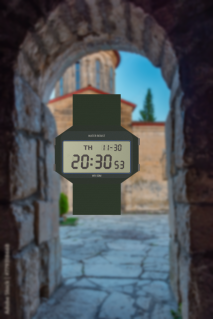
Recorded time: T20:30:53
